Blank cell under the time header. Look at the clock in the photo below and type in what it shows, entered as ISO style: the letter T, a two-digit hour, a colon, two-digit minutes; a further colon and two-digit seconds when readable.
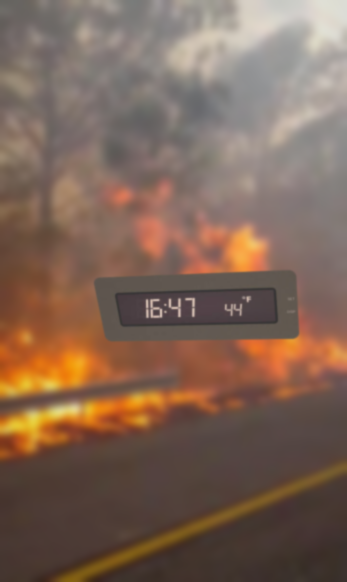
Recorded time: T16:47
